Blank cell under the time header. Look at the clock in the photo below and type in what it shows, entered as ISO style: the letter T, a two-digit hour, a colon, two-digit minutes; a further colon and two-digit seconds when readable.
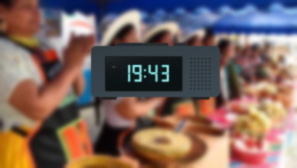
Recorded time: T19:43
